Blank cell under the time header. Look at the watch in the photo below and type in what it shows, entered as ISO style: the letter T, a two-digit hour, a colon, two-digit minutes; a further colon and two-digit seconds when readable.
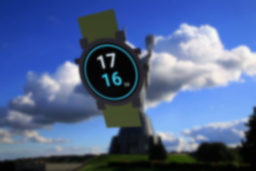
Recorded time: T17:16
